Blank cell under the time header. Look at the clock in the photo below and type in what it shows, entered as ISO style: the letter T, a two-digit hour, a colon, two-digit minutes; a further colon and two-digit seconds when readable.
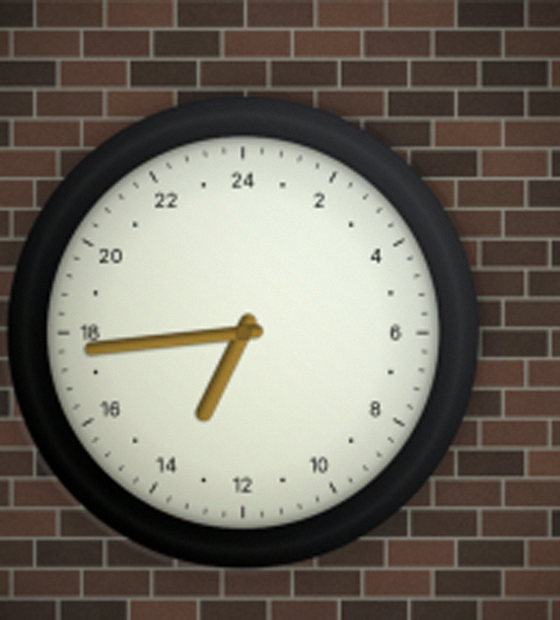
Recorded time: T13:44
